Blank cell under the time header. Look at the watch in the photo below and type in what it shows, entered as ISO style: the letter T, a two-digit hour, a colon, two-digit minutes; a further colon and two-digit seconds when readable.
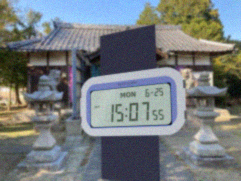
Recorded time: T15:07
